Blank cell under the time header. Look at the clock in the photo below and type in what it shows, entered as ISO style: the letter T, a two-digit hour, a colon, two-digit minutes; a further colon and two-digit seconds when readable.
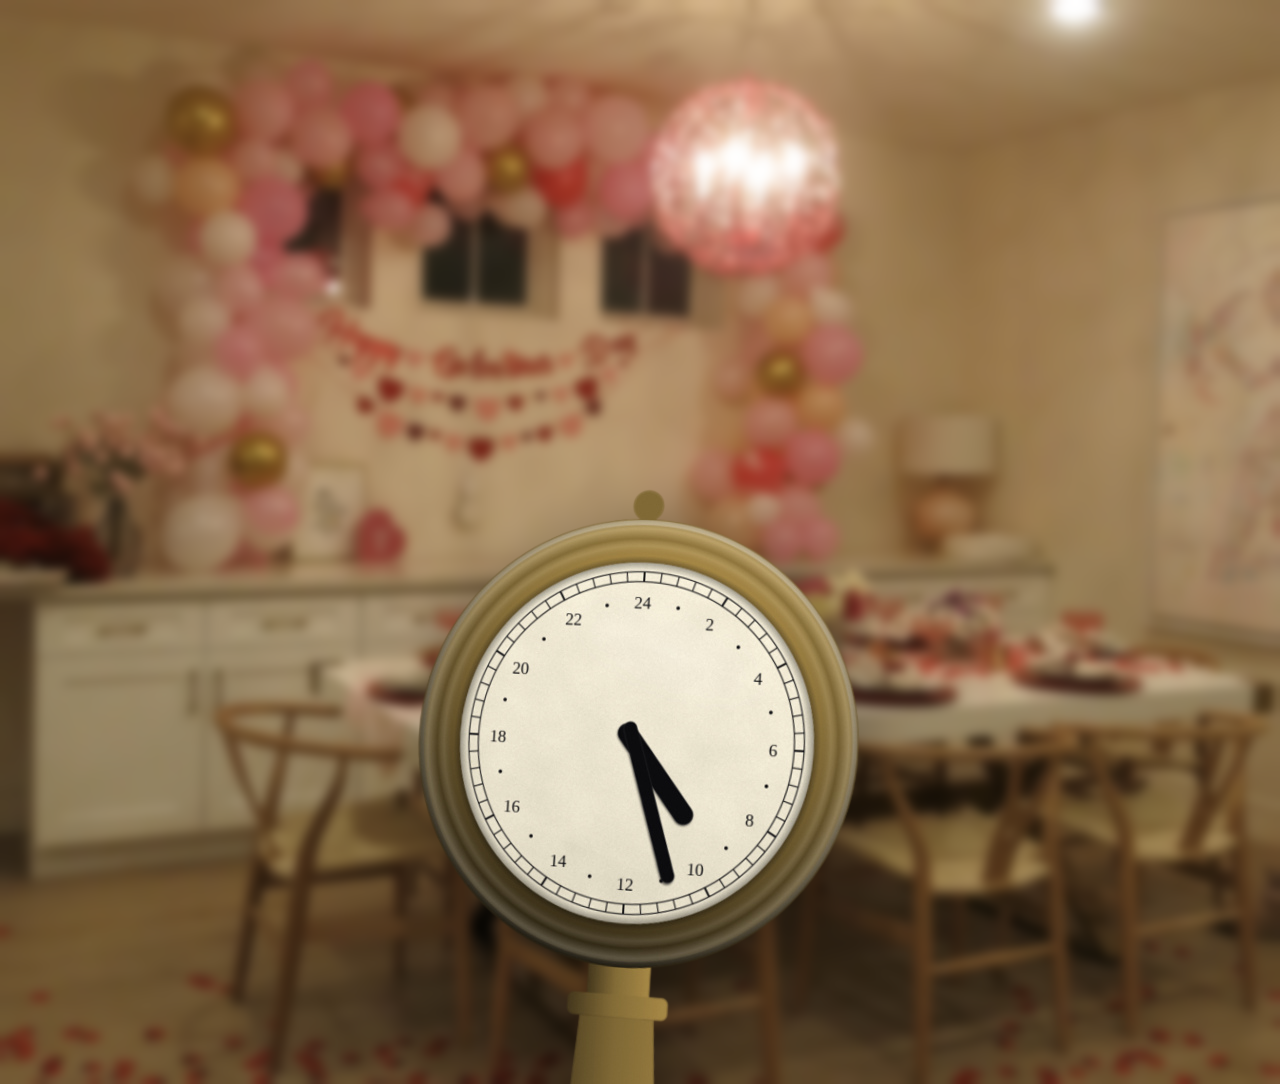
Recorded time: T09:27
